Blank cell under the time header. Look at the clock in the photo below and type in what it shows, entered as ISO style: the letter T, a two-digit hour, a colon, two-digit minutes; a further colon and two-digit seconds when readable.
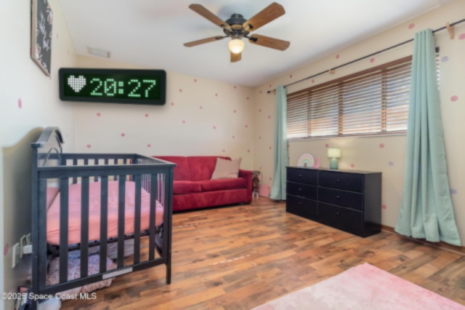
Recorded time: T20:27
